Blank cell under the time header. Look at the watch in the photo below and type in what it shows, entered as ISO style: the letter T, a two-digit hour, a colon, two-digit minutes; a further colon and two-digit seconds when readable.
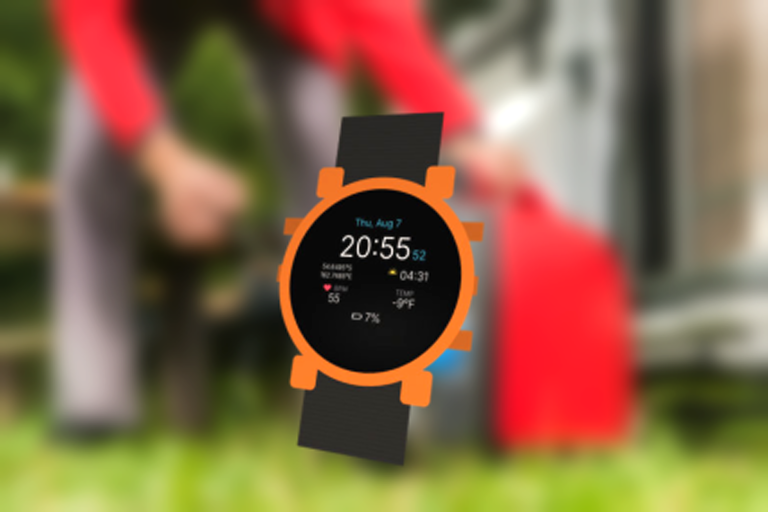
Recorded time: T20:55
